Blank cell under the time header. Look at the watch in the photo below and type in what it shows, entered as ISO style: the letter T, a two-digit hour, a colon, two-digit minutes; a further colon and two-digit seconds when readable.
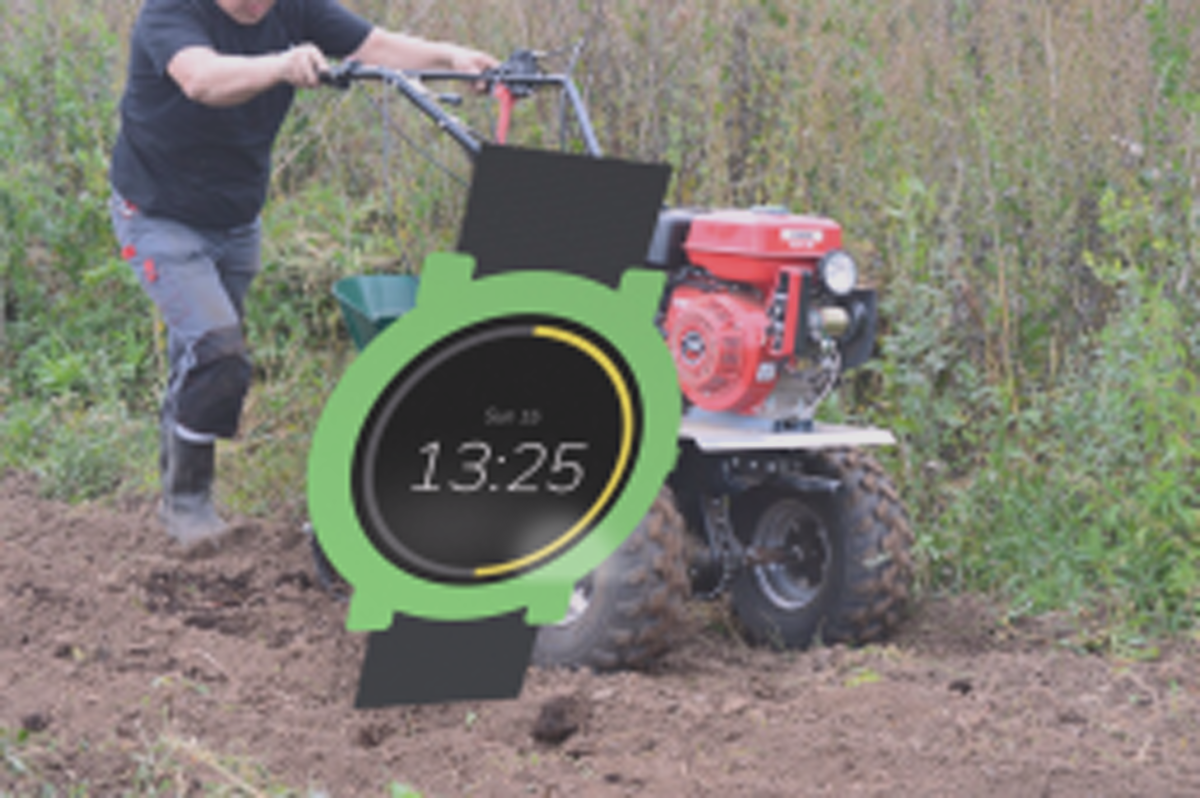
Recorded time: T13:25
